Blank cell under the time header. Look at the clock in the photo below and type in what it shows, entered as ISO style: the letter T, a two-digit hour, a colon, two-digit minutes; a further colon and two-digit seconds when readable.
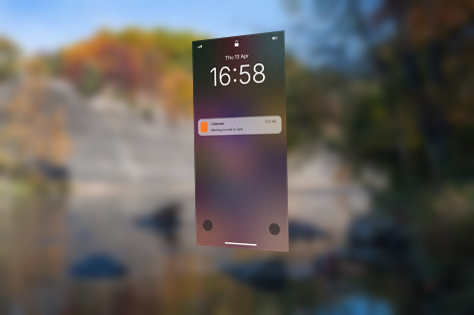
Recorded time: T16:58
